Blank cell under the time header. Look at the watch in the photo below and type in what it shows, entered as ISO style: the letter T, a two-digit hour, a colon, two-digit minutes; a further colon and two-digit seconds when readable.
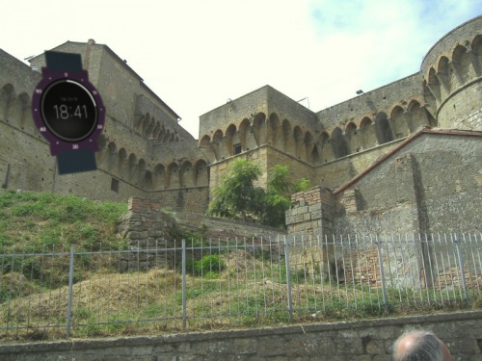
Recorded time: T18:41
